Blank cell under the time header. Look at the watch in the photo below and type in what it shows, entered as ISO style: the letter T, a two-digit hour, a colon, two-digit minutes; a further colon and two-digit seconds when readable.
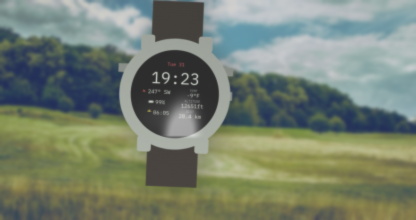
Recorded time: T19:23
